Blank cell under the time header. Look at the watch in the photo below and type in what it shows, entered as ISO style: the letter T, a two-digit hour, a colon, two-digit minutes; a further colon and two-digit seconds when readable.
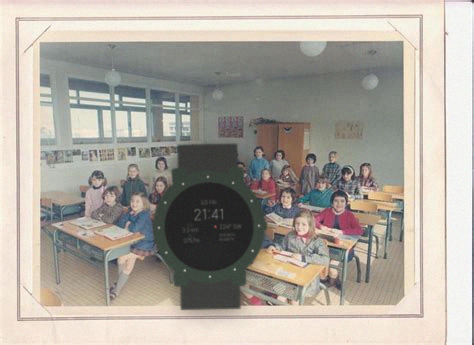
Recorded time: T21:41
